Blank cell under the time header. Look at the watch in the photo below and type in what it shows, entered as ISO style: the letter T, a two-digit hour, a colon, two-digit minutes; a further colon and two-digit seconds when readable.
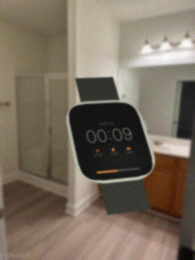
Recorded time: T00:09
